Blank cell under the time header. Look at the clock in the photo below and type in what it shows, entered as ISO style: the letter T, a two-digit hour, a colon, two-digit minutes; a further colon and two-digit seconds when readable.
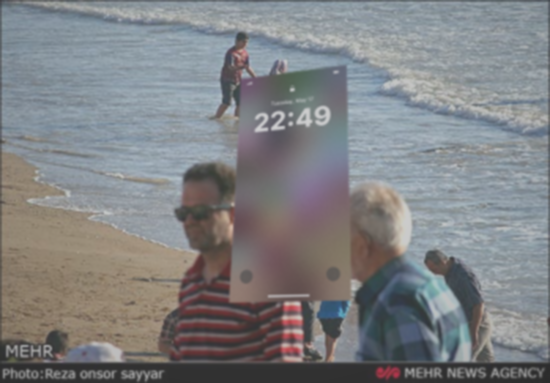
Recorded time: T22:49
